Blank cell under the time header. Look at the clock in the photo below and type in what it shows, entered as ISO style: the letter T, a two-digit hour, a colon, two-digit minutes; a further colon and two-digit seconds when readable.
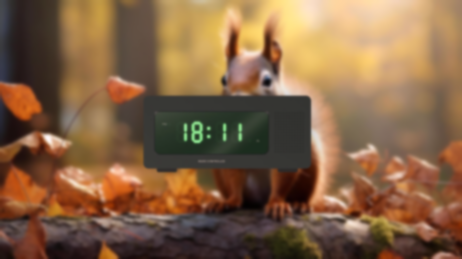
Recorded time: T18:11
